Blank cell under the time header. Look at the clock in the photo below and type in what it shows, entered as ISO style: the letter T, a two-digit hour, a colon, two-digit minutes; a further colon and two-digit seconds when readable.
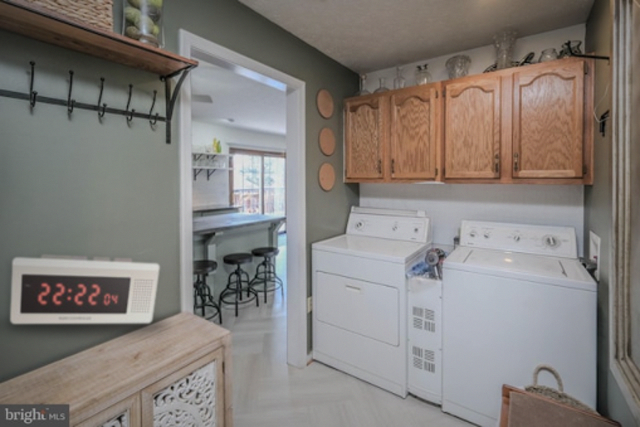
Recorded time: T22:22:04
